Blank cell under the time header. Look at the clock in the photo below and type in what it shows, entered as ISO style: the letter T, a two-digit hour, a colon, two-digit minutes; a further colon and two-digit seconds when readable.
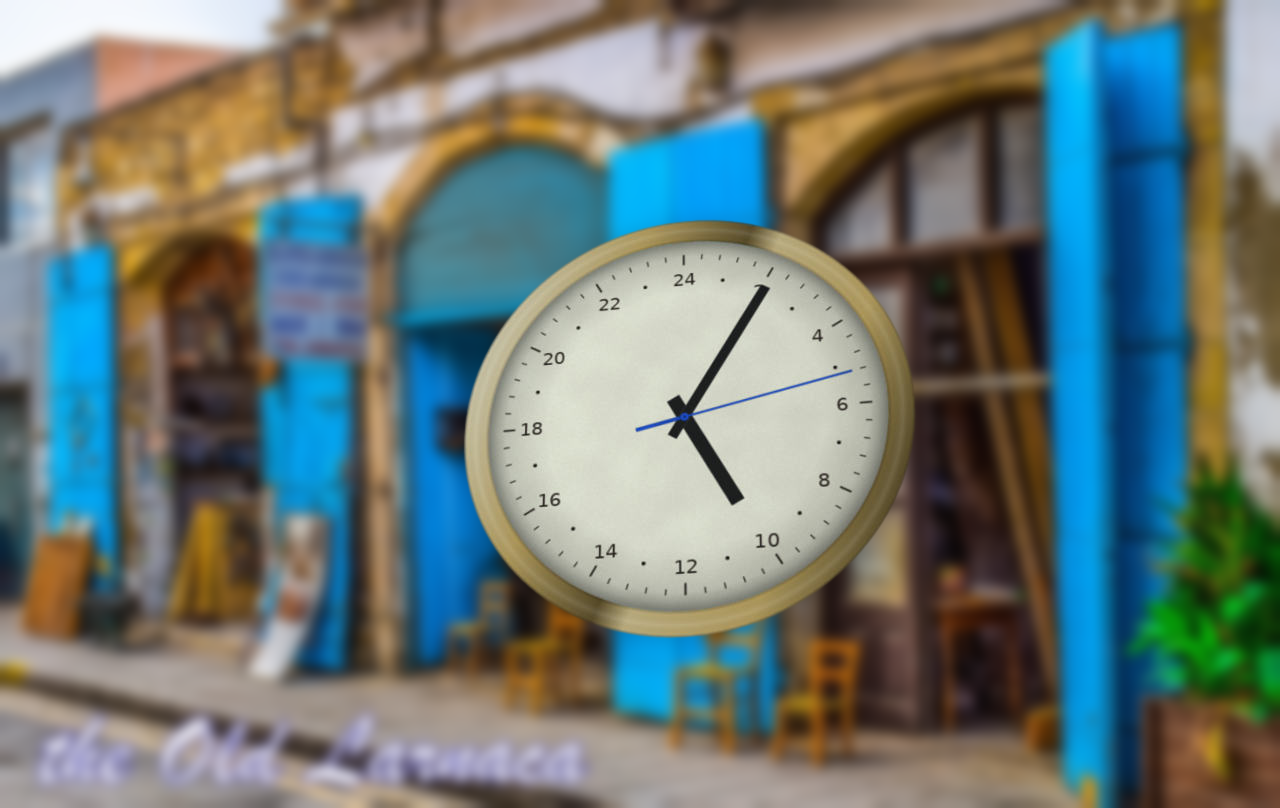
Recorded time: T10:05:13
